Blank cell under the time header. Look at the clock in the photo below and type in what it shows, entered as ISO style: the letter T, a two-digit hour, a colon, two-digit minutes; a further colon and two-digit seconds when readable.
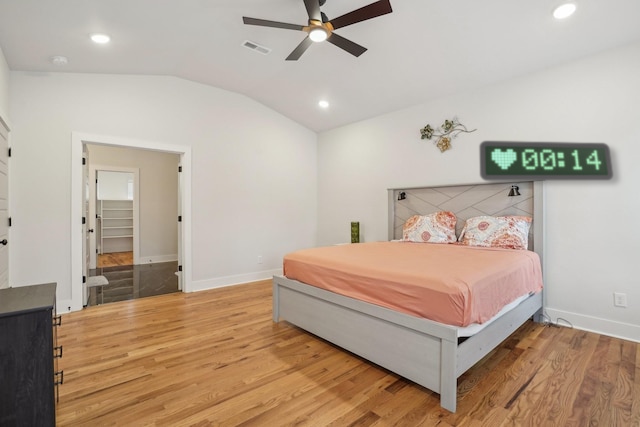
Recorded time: T00:14
